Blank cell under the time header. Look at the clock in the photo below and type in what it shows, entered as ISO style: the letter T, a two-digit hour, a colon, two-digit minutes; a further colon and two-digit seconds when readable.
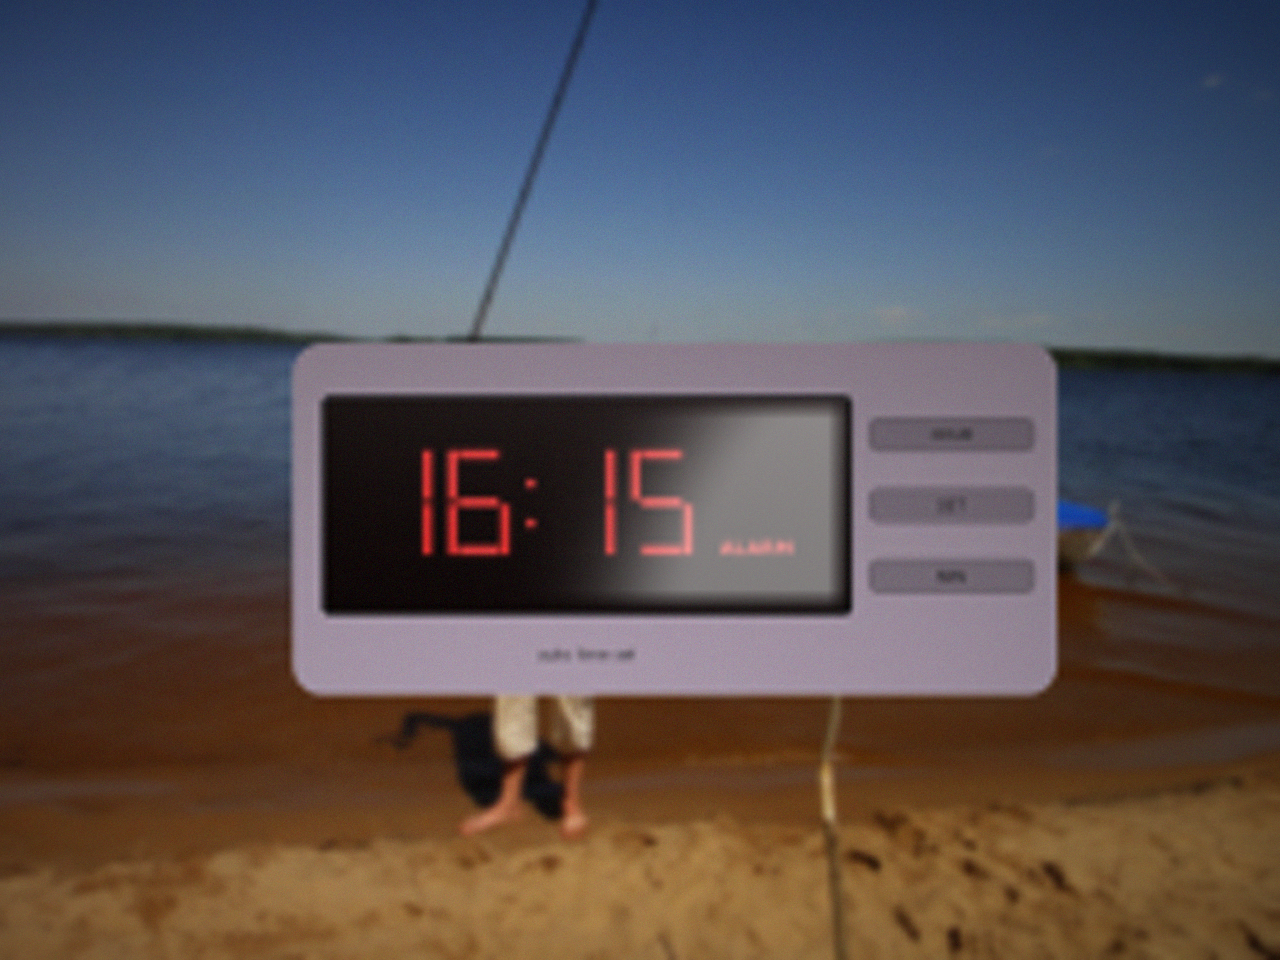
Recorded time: T16:15
